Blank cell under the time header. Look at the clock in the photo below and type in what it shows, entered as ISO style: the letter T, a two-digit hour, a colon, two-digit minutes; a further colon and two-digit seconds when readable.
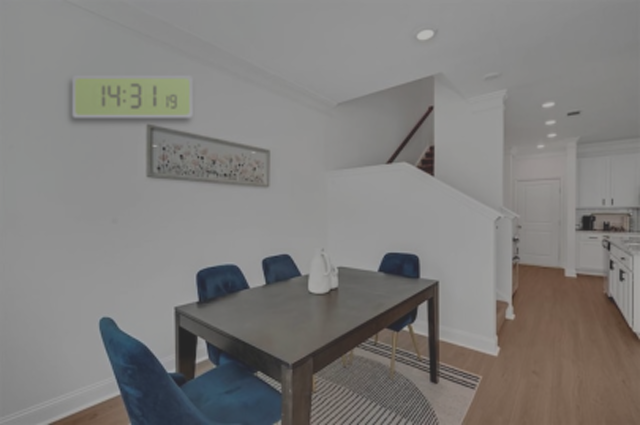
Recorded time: T14:31:19
